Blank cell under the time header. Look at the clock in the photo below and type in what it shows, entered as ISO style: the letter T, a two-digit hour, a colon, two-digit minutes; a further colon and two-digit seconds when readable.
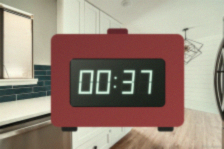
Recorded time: T00:37
